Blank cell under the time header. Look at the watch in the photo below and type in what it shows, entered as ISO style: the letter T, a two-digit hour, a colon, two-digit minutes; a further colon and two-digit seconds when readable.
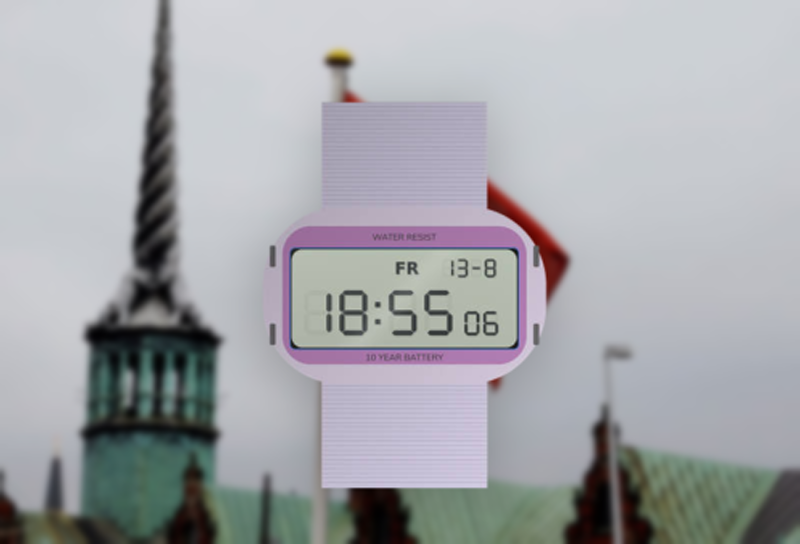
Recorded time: T18:55:06
